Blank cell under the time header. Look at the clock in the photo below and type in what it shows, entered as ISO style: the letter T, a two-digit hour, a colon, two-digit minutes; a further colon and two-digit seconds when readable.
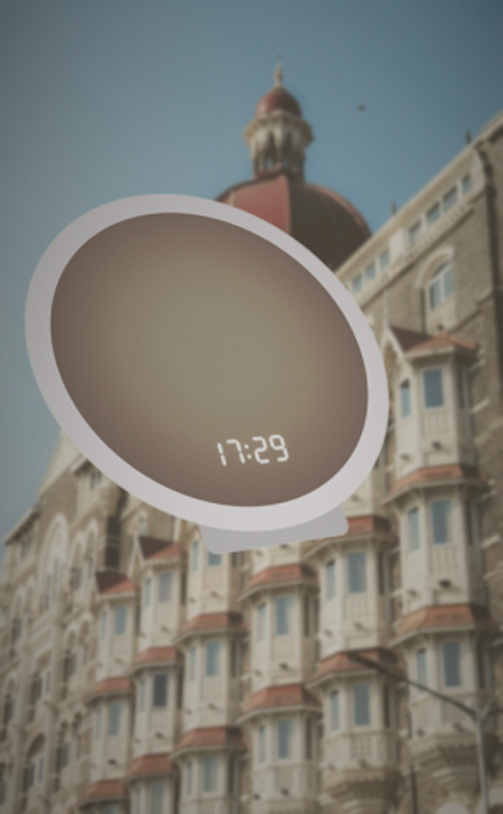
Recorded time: T17:29
